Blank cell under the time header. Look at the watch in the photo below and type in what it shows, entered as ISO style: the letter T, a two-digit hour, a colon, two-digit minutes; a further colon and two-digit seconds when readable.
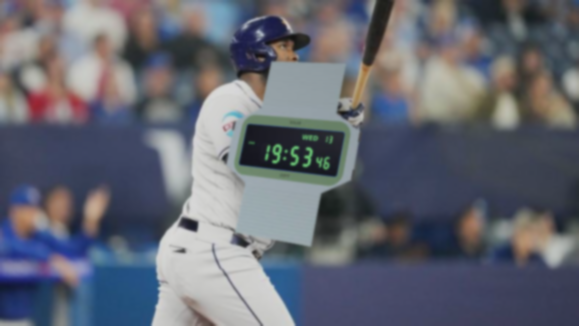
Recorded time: T19:53:46
